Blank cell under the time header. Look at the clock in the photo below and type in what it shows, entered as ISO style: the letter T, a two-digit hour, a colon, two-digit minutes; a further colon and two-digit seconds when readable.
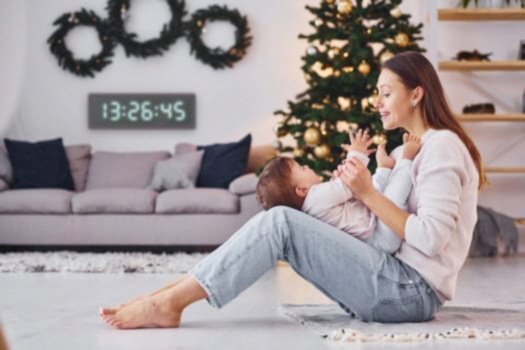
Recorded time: T13:26:45
